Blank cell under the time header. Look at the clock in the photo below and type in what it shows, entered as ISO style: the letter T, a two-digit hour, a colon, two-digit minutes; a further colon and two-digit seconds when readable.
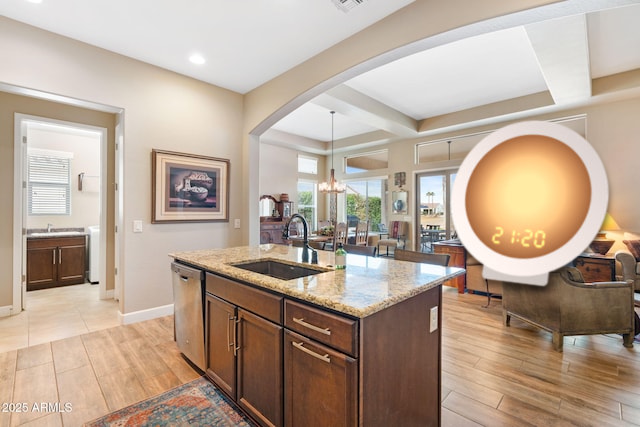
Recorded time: T21:20
